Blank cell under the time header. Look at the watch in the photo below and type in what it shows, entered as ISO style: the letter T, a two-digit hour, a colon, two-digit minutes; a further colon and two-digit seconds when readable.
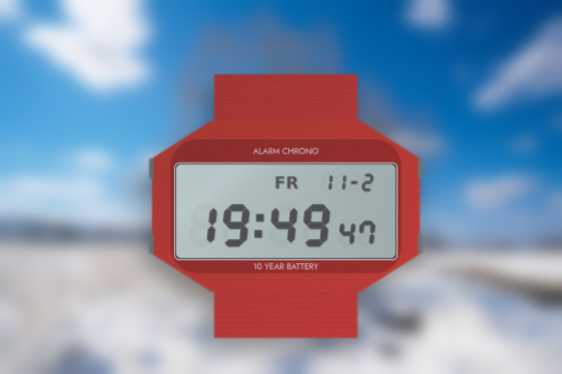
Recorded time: T19:49:47
